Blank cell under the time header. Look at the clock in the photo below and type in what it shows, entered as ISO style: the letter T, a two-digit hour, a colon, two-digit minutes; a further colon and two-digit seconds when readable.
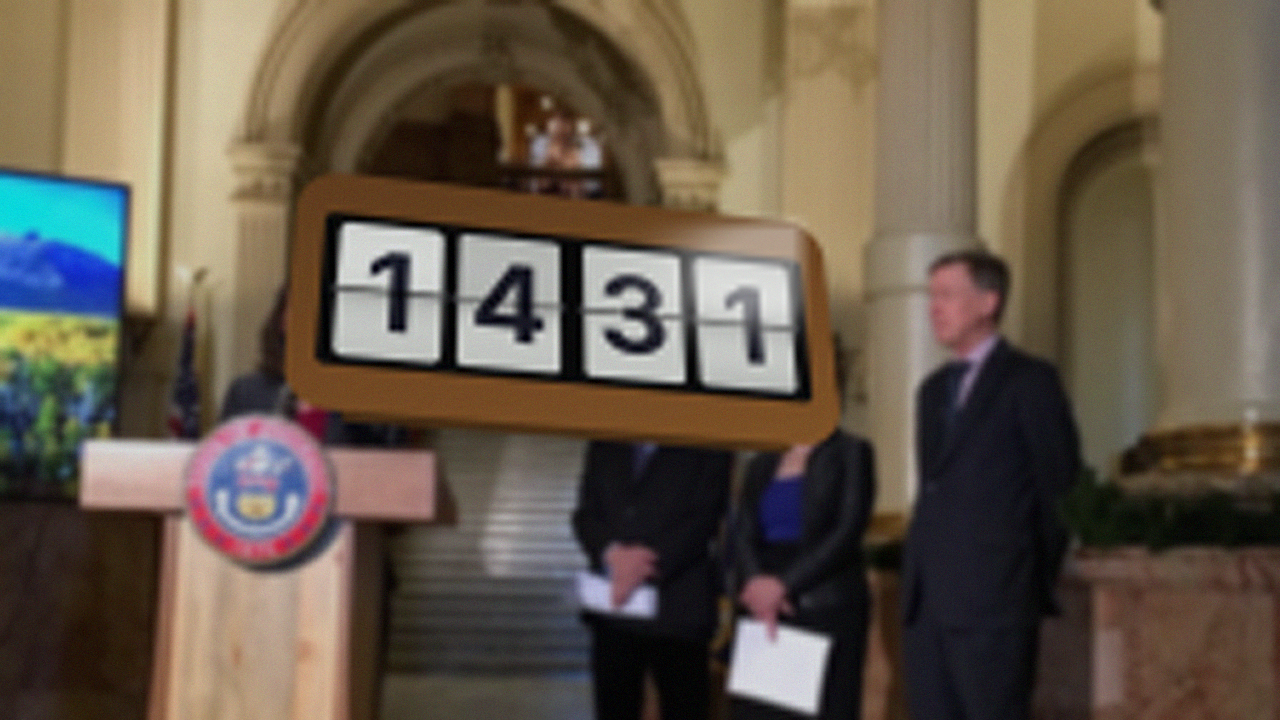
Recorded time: T14:31
